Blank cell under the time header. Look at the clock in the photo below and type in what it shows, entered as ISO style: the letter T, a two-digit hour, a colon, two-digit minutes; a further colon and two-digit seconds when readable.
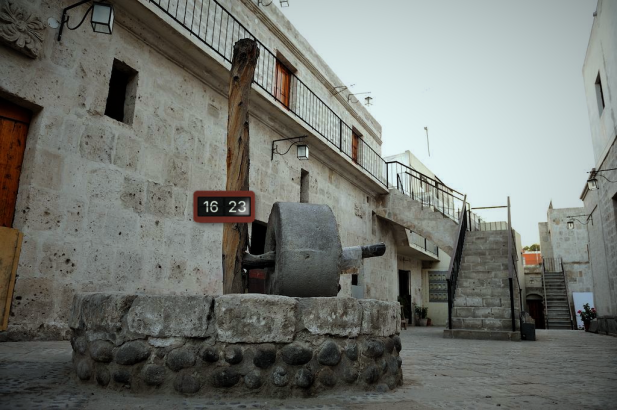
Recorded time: T16:23
